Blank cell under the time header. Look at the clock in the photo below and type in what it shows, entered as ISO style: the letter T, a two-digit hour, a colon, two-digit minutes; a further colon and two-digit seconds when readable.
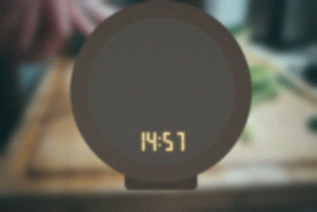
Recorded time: T14:57
